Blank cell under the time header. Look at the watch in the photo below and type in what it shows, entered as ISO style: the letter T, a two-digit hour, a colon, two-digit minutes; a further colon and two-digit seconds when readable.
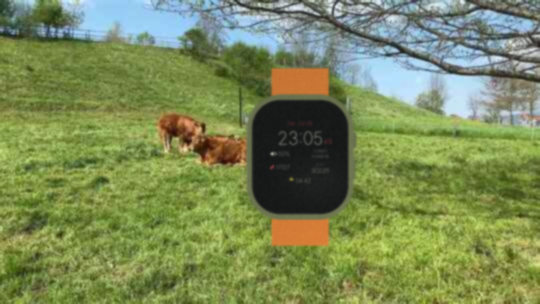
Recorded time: T23:05
